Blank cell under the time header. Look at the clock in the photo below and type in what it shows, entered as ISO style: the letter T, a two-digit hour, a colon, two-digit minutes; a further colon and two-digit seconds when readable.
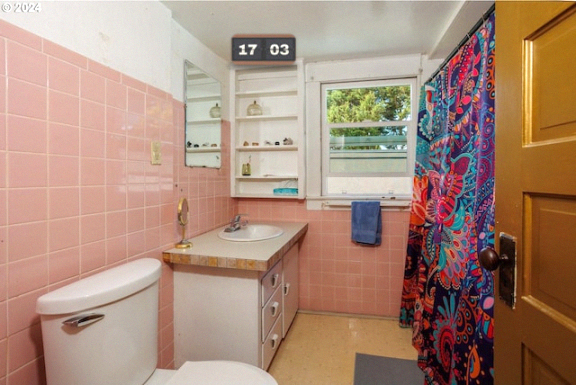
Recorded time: T17:03
